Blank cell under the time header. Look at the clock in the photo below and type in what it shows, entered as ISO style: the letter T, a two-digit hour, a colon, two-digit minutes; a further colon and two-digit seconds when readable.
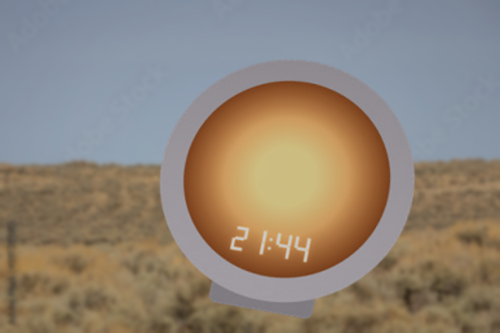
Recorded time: T21:44
